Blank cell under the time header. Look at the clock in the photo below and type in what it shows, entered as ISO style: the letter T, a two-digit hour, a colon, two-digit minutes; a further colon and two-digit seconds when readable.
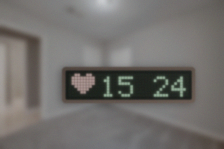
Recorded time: T15:24
